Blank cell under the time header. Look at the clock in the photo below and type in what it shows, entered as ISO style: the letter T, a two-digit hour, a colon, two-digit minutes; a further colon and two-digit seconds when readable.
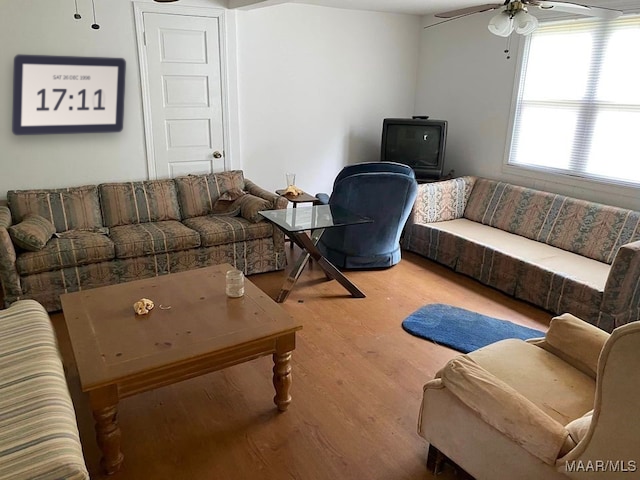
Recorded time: T17:11
